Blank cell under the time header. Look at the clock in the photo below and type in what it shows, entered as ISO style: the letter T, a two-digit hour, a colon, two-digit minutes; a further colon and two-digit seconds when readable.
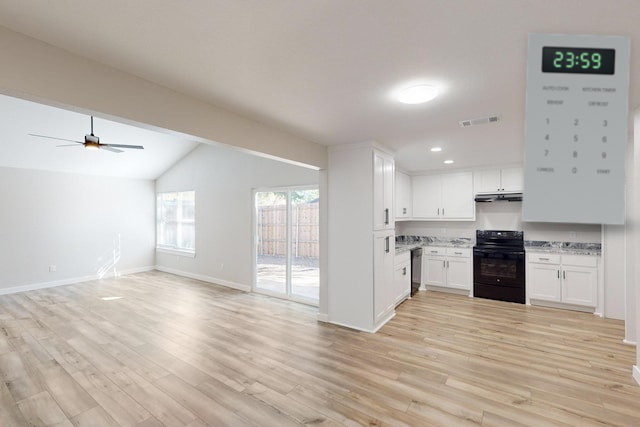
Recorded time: T23:59
